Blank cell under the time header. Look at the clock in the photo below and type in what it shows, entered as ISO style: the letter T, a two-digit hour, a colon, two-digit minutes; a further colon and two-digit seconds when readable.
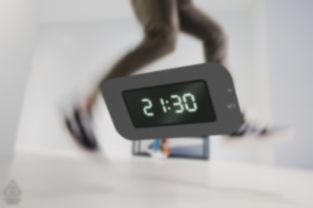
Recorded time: T21:30
